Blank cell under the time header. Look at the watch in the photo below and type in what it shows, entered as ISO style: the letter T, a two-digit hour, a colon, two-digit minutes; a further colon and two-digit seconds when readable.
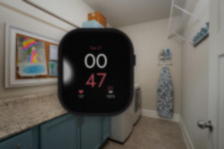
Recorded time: T00:47
